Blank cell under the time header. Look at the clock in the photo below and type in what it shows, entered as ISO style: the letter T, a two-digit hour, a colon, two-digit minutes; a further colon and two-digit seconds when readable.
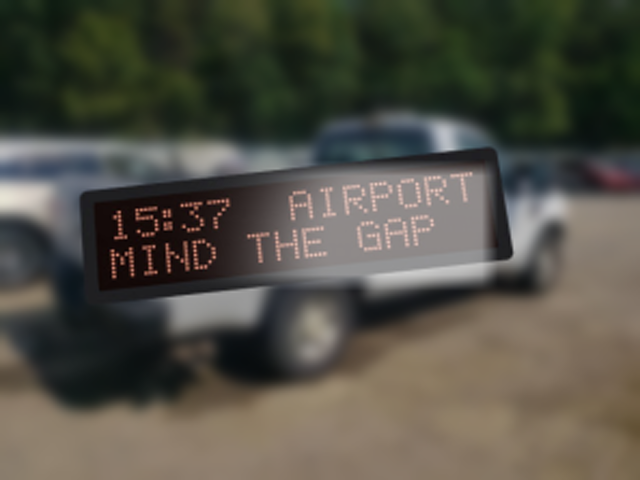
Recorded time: T15:37
